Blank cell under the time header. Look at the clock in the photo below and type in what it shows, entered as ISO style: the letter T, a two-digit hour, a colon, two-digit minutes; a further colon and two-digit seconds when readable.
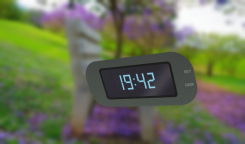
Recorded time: T19:42
